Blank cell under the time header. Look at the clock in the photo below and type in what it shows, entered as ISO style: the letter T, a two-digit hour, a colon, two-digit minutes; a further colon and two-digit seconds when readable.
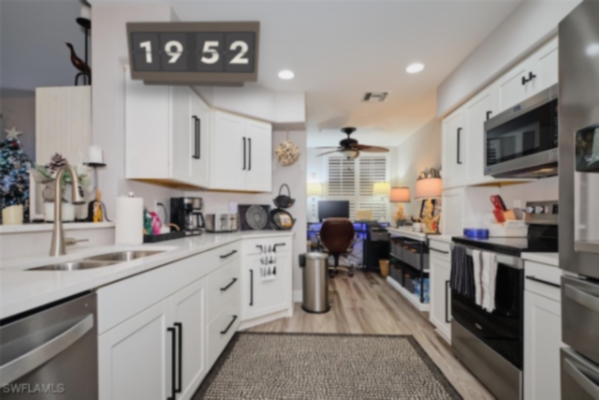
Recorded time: T19:52
